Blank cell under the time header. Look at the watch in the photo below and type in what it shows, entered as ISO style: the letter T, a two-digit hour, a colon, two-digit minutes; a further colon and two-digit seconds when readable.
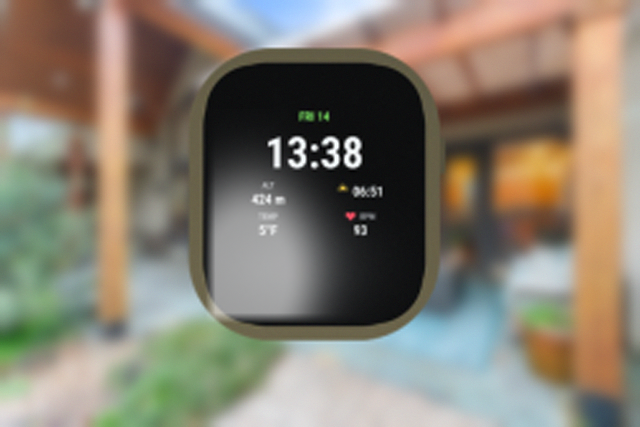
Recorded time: T13:38
